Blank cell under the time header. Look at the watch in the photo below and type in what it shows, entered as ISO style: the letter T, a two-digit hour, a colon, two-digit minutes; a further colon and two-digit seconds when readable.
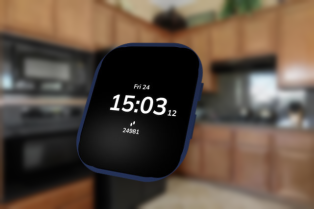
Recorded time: T15:03:12
